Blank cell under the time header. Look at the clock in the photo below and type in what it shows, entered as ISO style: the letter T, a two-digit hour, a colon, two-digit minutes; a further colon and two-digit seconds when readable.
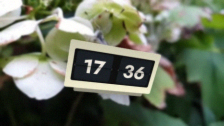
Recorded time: T17:36
